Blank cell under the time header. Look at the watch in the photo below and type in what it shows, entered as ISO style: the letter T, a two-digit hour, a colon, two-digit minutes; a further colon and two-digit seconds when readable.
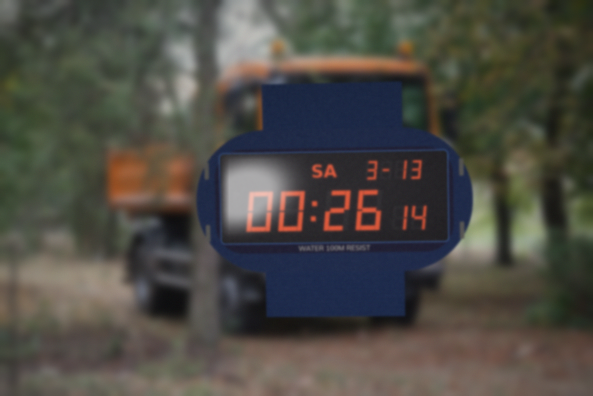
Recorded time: T00:26:14
